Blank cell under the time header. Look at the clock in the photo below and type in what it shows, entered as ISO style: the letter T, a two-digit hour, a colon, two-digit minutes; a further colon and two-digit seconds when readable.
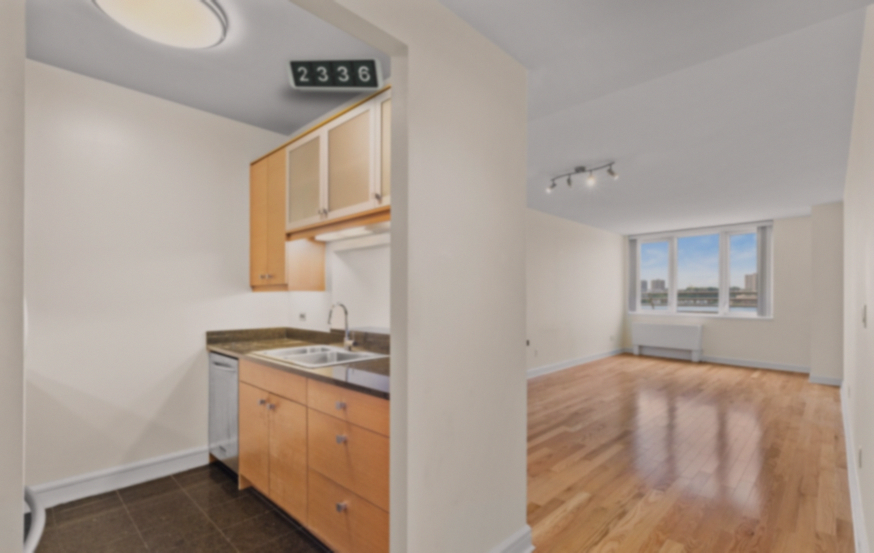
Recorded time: T23:36
